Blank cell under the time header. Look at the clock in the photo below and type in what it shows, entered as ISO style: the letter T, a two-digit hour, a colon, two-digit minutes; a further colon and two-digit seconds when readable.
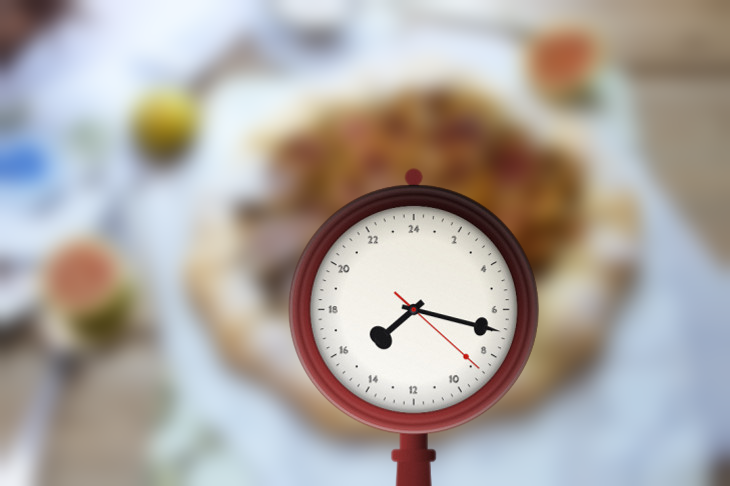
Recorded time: T15:17:22
